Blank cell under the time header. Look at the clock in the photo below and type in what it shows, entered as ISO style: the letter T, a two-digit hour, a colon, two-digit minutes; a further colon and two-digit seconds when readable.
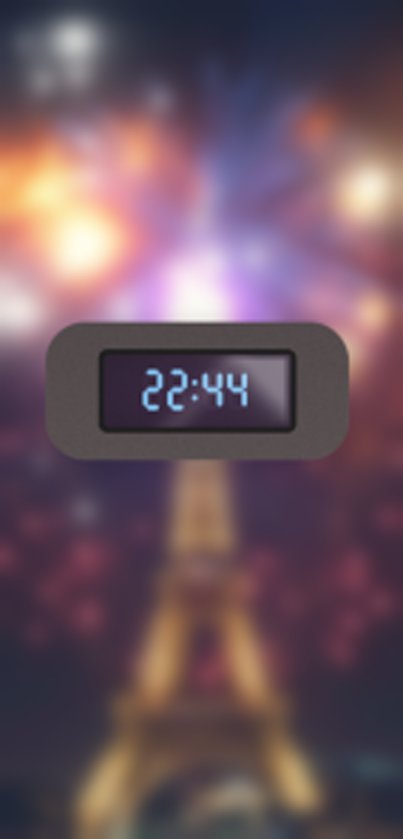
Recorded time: T22:44
